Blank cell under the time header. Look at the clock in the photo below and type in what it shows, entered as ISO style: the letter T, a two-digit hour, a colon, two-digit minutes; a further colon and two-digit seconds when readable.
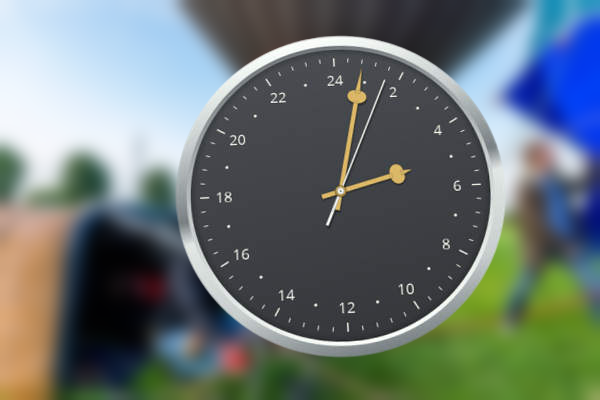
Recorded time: T05:02:04
